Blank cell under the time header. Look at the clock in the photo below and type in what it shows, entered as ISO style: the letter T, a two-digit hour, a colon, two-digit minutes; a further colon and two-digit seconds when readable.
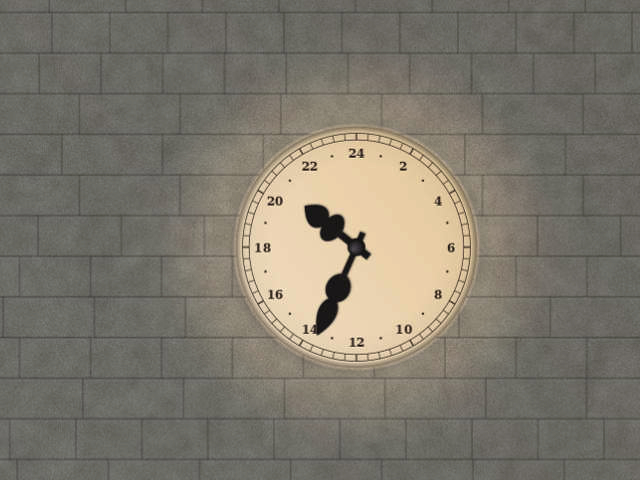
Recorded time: T20:34
